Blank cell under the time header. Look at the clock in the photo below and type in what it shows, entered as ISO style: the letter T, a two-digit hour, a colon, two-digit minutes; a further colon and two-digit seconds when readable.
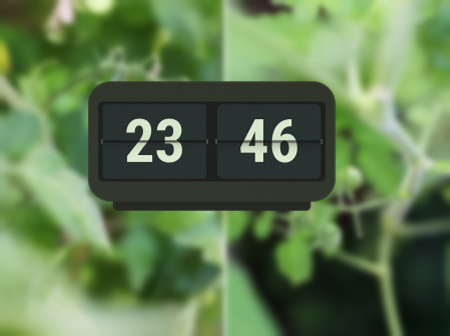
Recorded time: T23:46
